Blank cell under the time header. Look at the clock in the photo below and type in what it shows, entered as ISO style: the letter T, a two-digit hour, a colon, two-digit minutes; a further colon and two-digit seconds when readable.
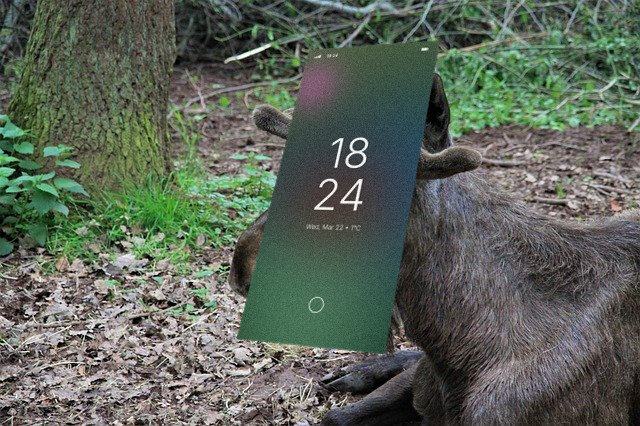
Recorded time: T18:24
